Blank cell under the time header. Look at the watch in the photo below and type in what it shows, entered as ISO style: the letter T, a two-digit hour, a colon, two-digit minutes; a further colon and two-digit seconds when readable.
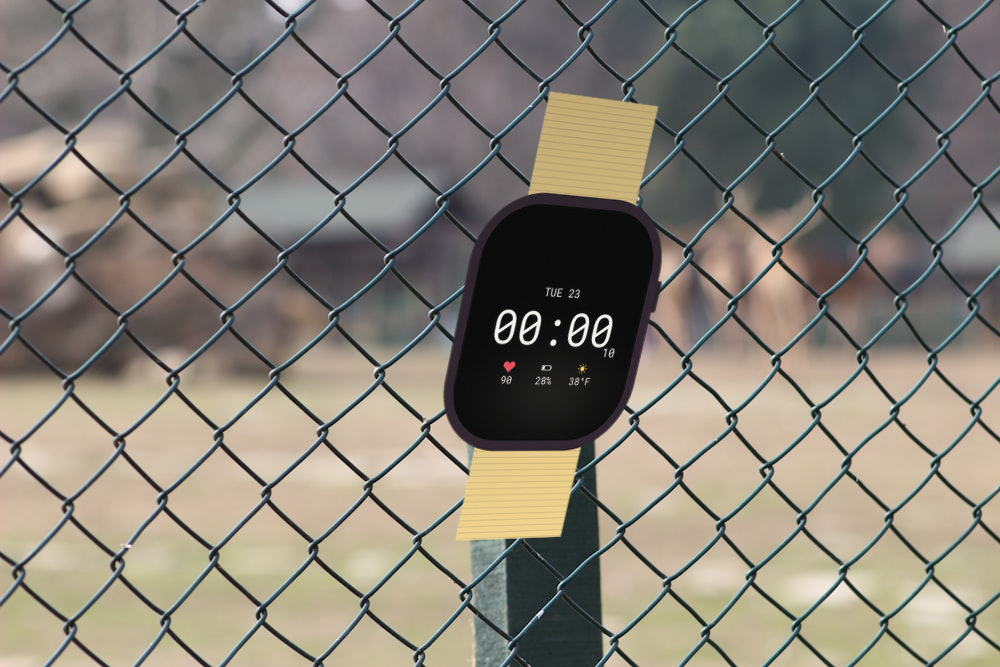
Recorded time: T00:00:10
